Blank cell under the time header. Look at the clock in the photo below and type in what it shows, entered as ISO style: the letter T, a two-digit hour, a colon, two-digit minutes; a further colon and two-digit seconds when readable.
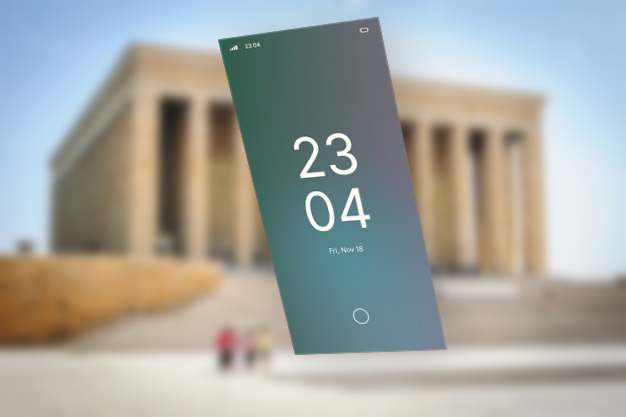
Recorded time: T23:04
